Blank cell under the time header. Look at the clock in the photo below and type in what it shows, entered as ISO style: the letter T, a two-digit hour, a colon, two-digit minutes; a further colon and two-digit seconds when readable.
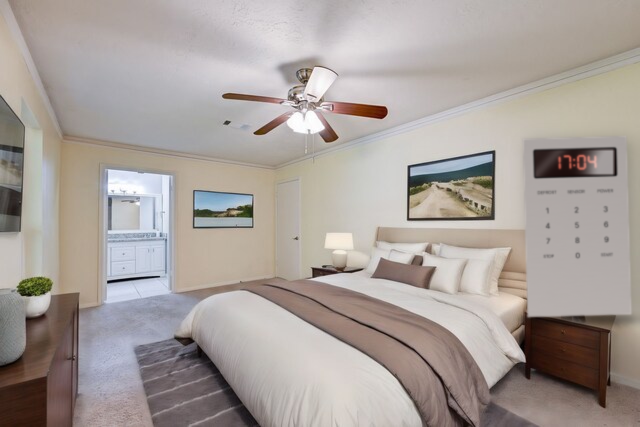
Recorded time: T17:04
